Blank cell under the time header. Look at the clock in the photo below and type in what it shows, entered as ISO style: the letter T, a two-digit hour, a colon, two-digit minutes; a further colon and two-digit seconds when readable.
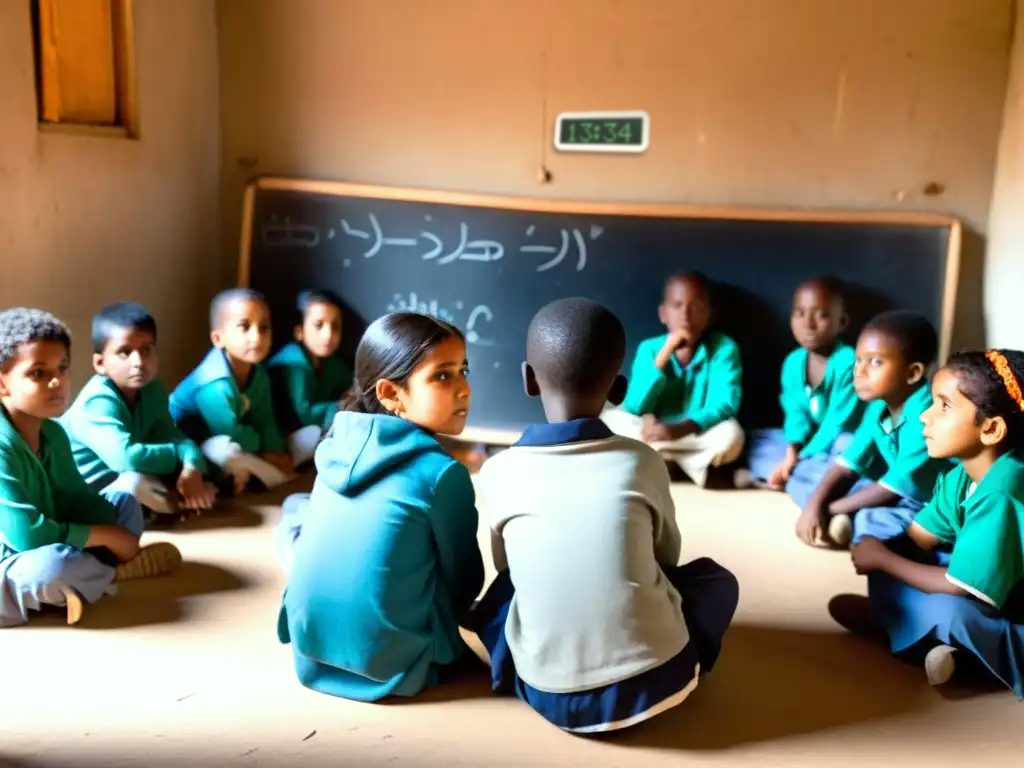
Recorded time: T13:34
